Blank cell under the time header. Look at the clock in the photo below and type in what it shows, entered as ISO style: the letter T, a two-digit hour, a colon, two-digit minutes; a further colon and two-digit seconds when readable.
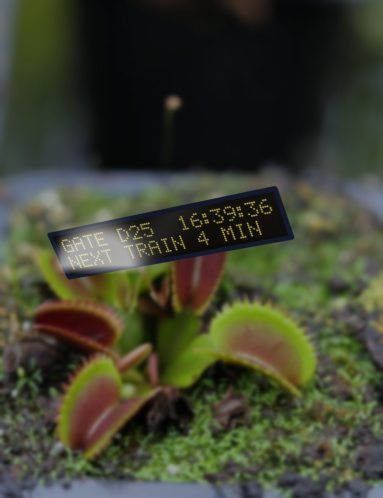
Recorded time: T16:39:36
